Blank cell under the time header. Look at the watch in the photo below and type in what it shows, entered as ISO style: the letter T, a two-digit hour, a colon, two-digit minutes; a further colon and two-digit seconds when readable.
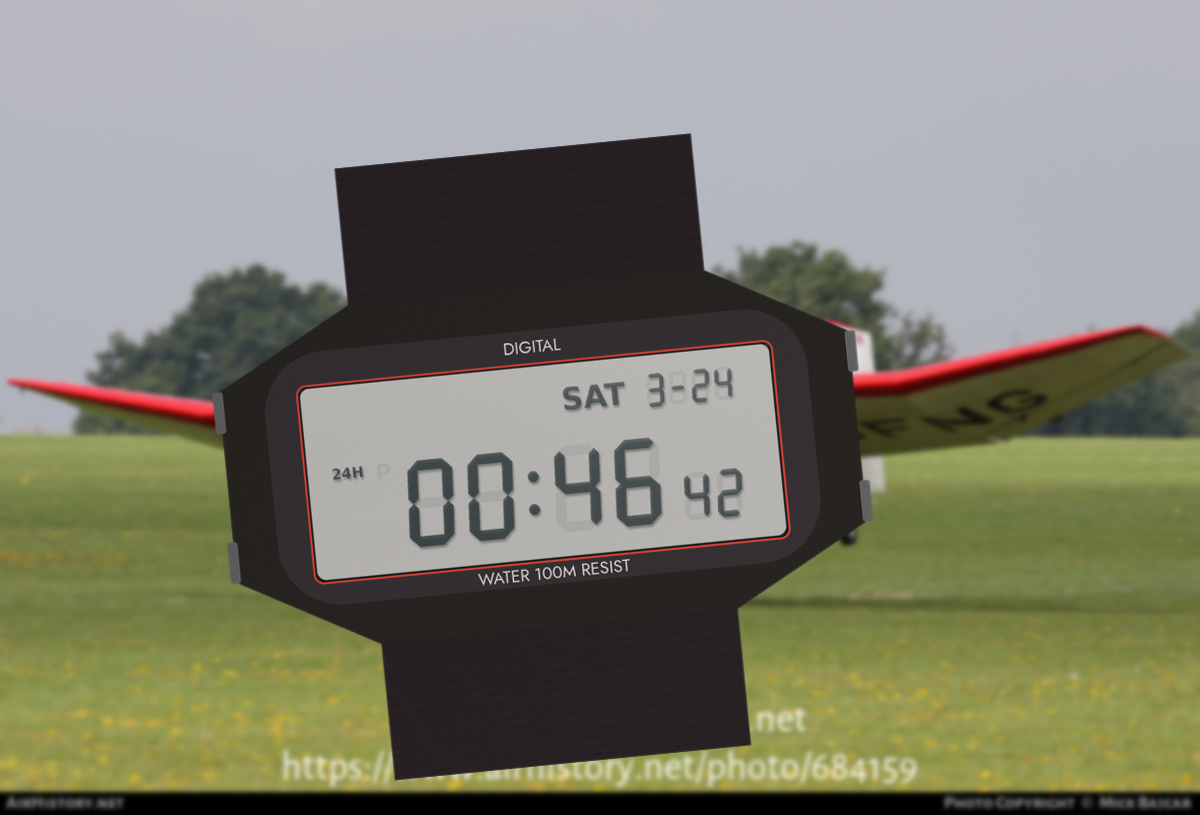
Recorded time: T00:46:42
